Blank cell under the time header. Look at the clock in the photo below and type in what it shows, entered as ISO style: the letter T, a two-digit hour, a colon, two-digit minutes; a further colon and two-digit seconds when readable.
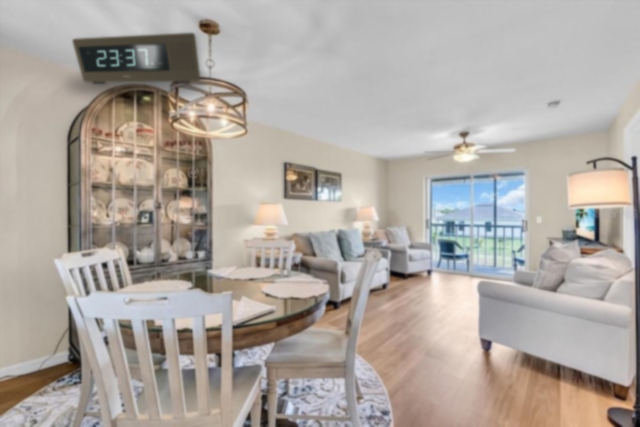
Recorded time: T23:37
